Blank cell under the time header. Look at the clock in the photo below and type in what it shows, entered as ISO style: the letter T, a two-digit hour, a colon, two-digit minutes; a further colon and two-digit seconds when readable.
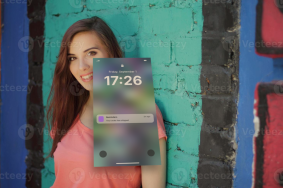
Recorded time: T17:26
